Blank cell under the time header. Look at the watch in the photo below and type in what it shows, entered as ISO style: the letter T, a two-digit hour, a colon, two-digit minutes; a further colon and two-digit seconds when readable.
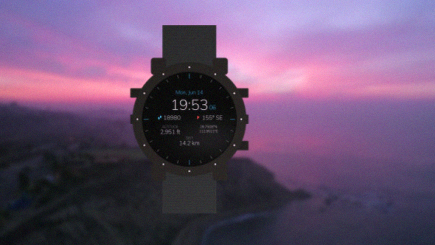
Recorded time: T19:53
